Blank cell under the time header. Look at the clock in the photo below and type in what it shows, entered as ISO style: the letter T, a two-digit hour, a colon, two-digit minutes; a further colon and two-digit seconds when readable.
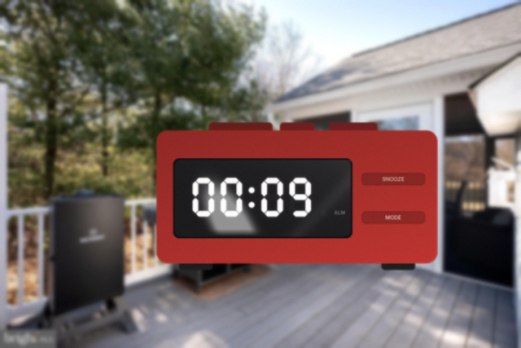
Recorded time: T00:09
